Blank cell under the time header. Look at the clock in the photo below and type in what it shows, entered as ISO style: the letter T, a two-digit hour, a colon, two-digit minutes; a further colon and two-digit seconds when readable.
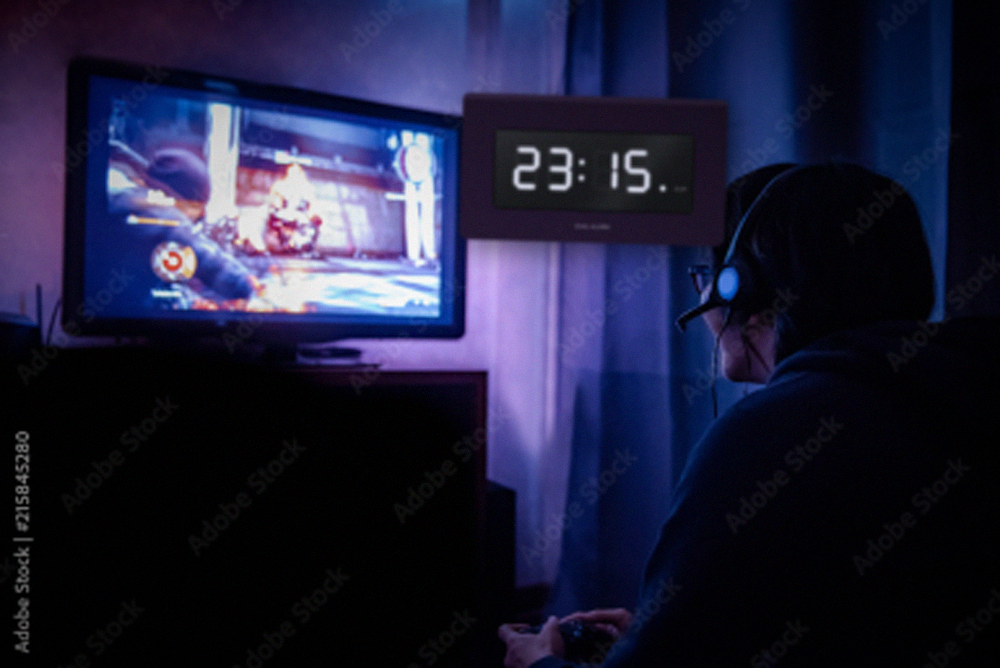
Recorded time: T23:15
